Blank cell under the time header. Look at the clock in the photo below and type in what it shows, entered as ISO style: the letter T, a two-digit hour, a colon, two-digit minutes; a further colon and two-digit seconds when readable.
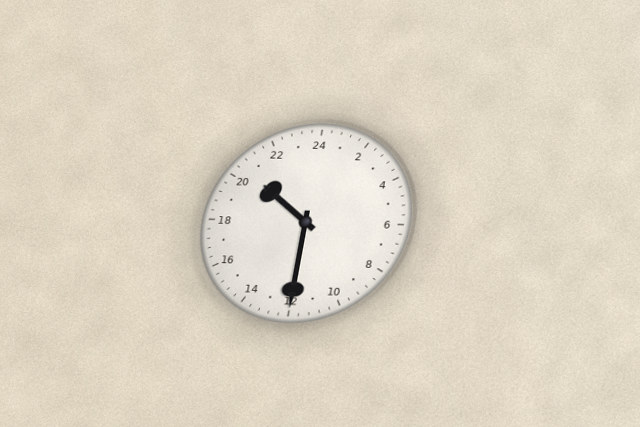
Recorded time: T20:30
